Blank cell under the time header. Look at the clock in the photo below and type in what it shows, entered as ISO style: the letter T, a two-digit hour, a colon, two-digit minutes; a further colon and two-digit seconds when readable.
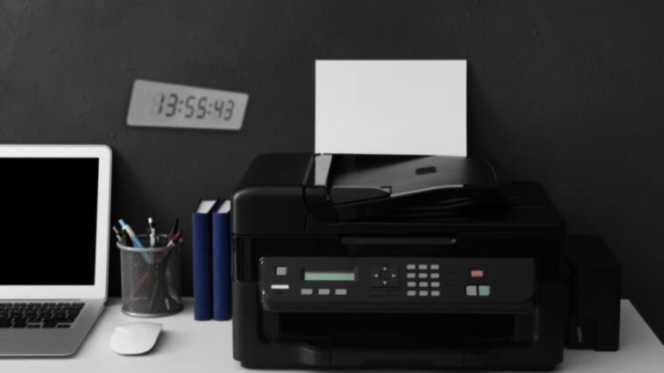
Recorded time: T13:55:43
